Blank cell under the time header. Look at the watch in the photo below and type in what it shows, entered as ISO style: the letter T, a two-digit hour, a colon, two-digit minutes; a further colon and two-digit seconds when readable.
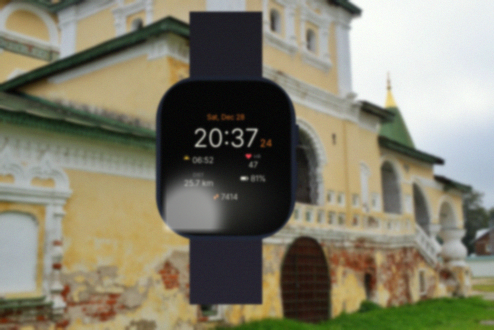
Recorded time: T20:37
